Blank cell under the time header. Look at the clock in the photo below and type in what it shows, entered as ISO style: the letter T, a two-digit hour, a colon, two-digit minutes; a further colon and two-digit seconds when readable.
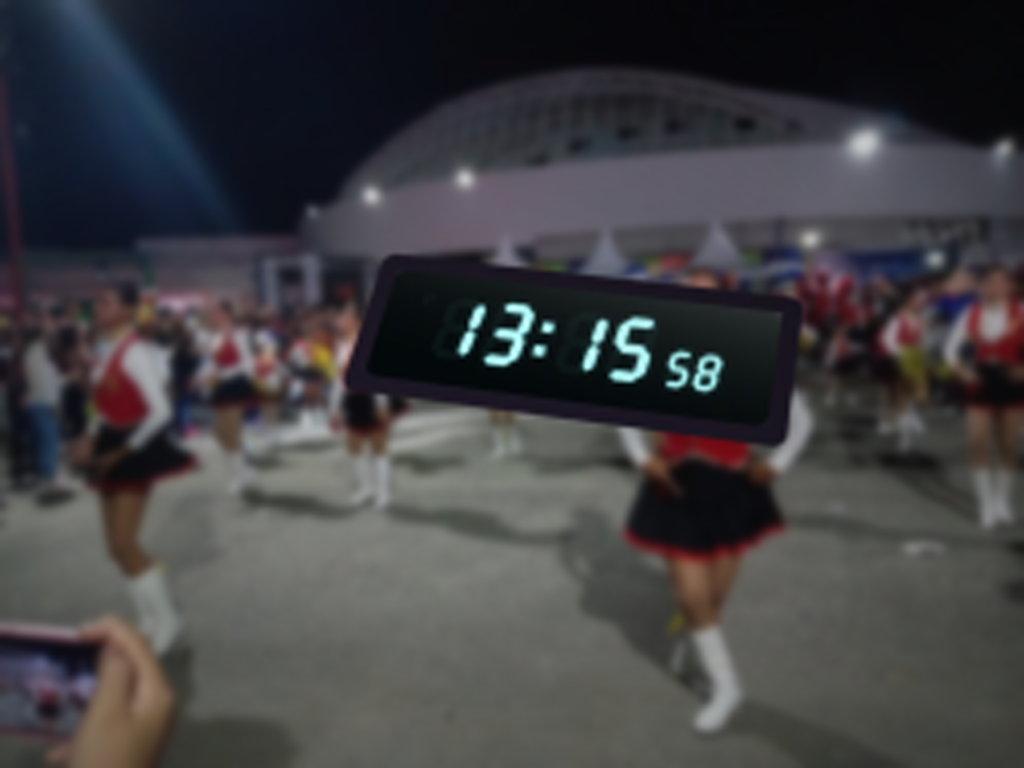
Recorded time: T13:15:58
